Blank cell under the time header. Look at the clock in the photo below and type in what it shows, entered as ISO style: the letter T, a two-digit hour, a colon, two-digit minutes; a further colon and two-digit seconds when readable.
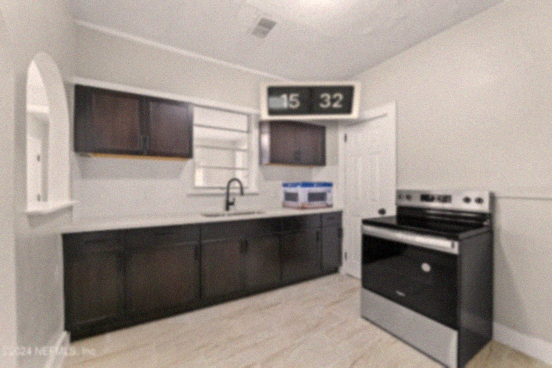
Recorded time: T15:32
